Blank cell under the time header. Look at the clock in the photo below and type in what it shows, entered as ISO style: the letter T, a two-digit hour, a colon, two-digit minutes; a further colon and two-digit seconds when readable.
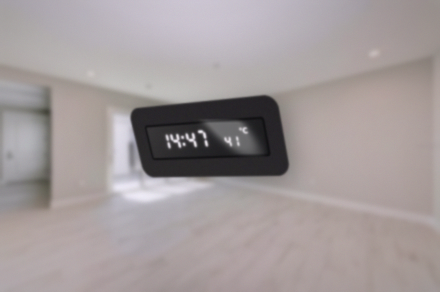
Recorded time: T14:47
